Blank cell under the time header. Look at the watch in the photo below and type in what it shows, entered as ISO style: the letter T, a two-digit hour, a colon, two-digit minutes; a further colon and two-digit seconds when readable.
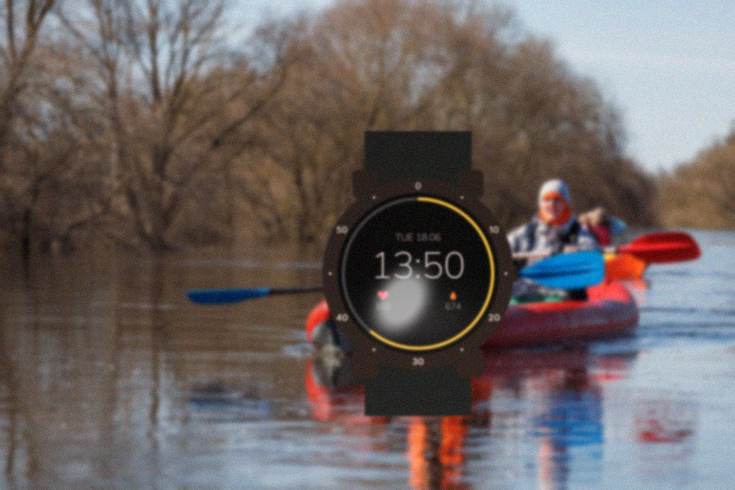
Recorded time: T13:50
